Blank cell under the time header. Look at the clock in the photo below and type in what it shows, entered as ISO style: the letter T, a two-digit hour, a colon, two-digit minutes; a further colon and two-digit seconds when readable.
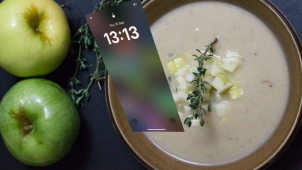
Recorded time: T13:13
